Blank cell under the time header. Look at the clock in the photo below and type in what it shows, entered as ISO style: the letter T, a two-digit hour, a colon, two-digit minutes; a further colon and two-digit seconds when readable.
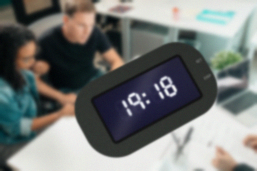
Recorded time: T19:18
